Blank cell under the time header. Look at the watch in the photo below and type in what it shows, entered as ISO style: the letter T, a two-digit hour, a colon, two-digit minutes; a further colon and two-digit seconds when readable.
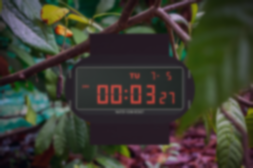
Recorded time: T00:03:27
